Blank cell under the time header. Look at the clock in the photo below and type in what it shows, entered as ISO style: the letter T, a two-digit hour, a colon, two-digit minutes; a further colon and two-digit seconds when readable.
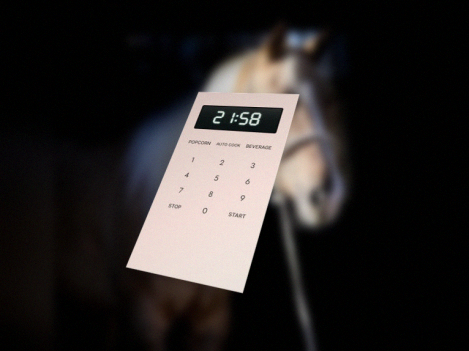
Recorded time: T21:58
